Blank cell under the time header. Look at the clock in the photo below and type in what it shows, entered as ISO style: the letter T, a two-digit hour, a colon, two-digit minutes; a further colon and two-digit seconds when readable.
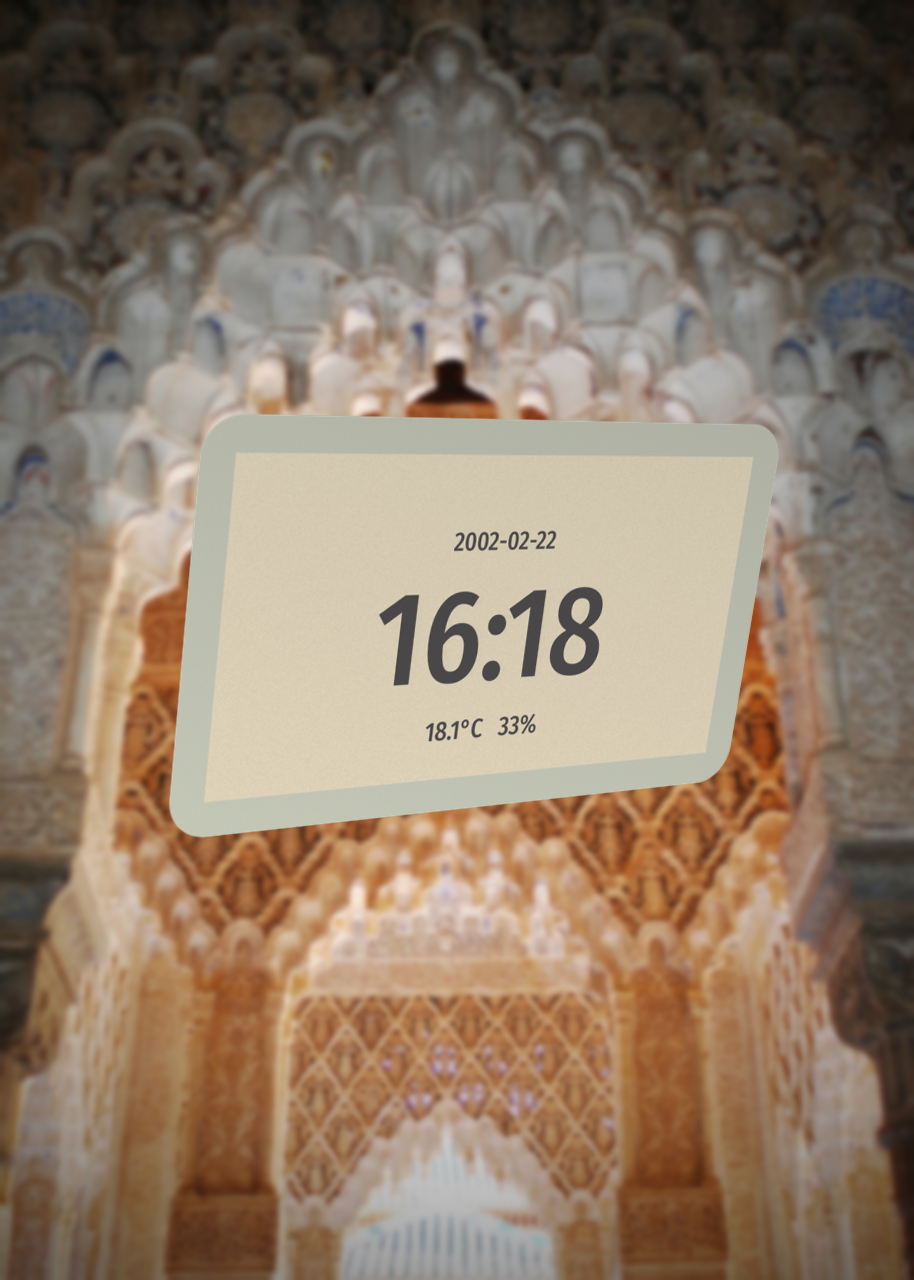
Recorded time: T16:18
